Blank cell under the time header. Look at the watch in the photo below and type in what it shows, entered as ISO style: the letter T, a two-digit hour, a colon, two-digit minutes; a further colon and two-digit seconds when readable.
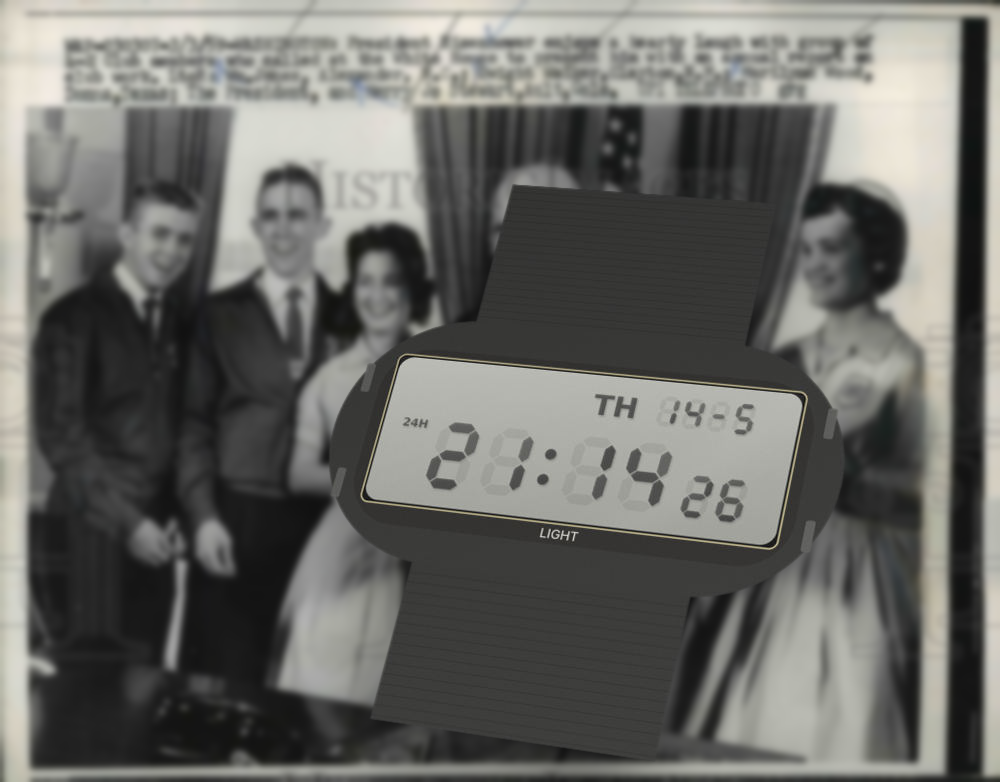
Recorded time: T21:14:26
